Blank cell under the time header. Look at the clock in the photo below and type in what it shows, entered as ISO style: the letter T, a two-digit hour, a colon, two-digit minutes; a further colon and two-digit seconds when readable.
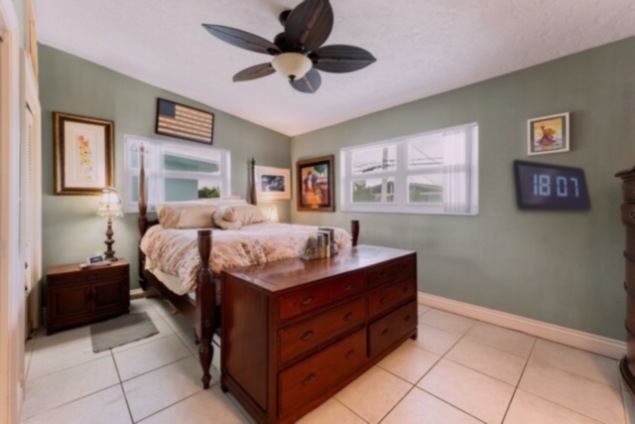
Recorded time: T18:07
